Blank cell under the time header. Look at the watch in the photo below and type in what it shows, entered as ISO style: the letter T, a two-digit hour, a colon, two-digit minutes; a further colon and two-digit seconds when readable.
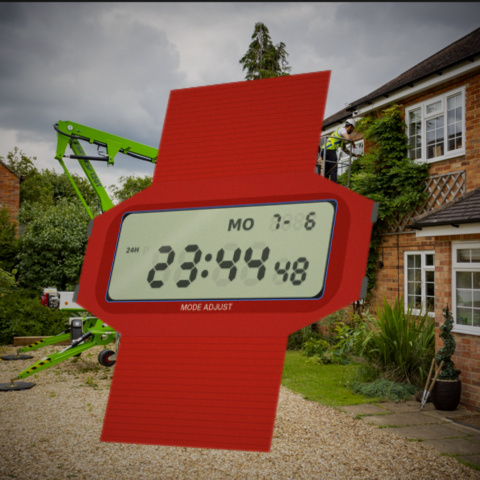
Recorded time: T23:44:48
